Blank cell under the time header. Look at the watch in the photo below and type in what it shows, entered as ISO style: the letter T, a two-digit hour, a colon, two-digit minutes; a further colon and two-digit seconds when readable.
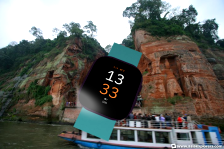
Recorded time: T13:33
